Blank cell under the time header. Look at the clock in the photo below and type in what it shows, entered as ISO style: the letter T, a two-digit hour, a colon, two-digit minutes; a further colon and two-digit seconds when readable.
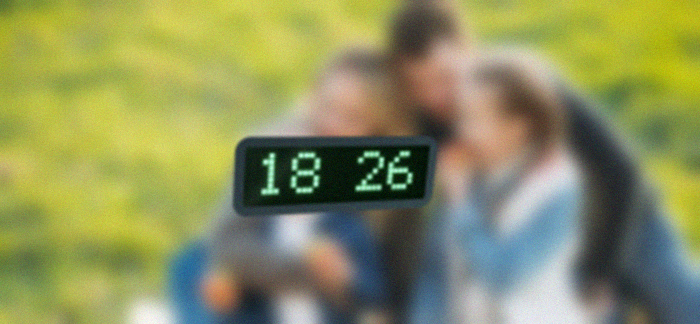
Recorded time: T18:26
